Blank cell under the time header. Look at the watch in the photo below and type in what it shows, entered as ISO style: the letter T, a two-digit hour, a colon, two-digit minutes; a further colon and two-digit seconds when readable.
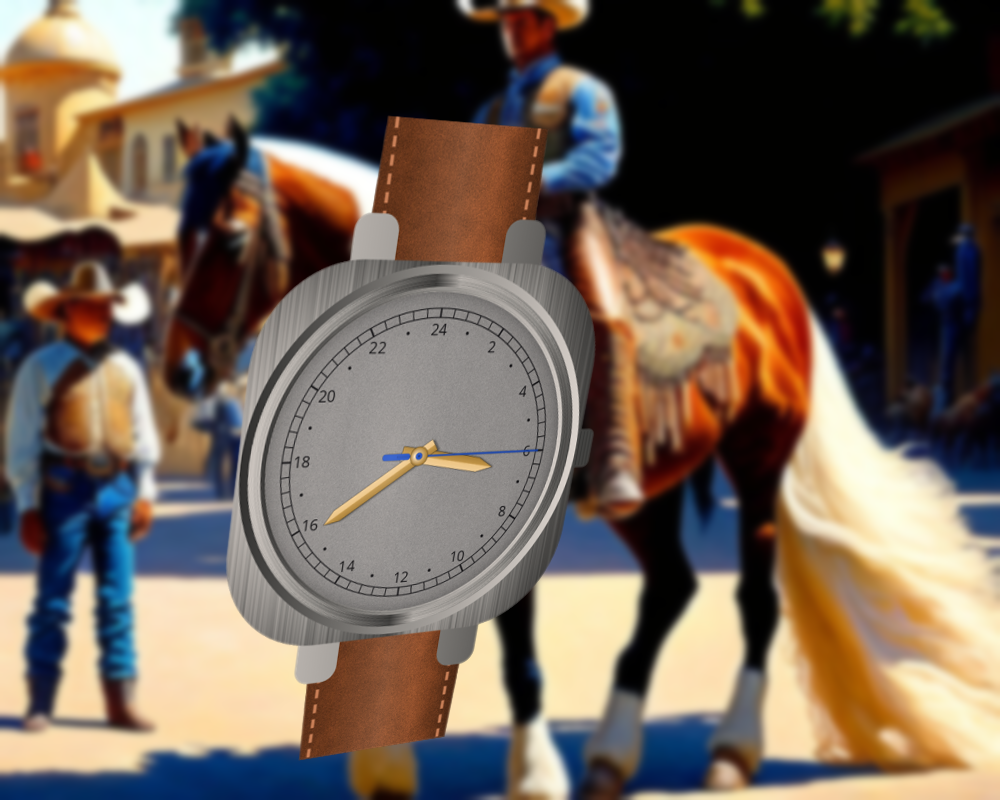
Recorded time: T06:39:15
